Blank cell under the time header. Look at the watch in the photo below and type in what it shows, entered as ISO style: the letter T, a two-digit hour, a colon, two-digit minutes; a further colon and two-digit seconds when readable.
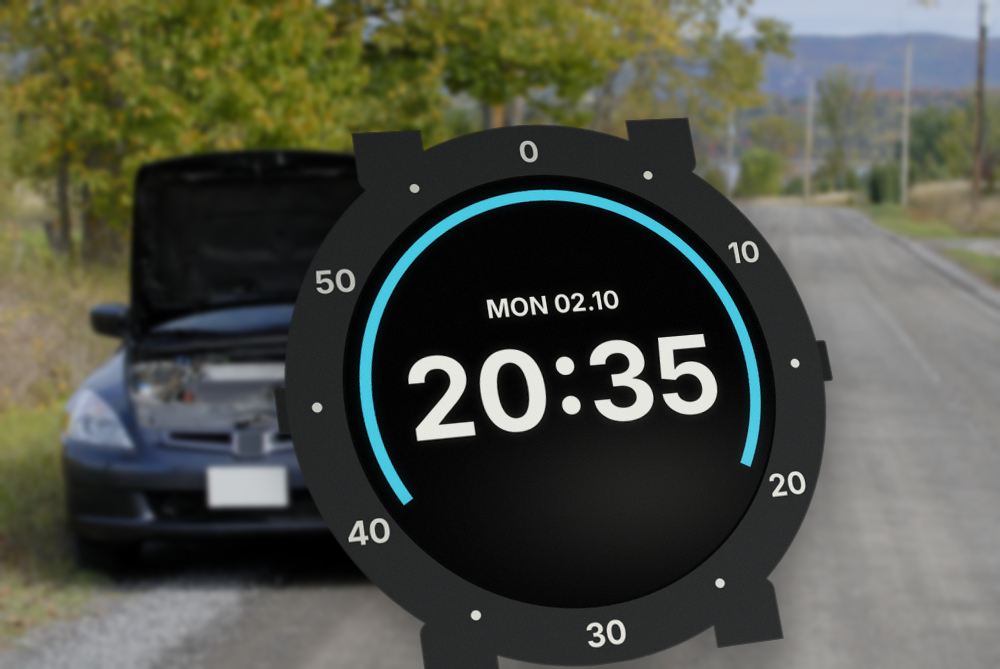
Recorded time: T20:35
